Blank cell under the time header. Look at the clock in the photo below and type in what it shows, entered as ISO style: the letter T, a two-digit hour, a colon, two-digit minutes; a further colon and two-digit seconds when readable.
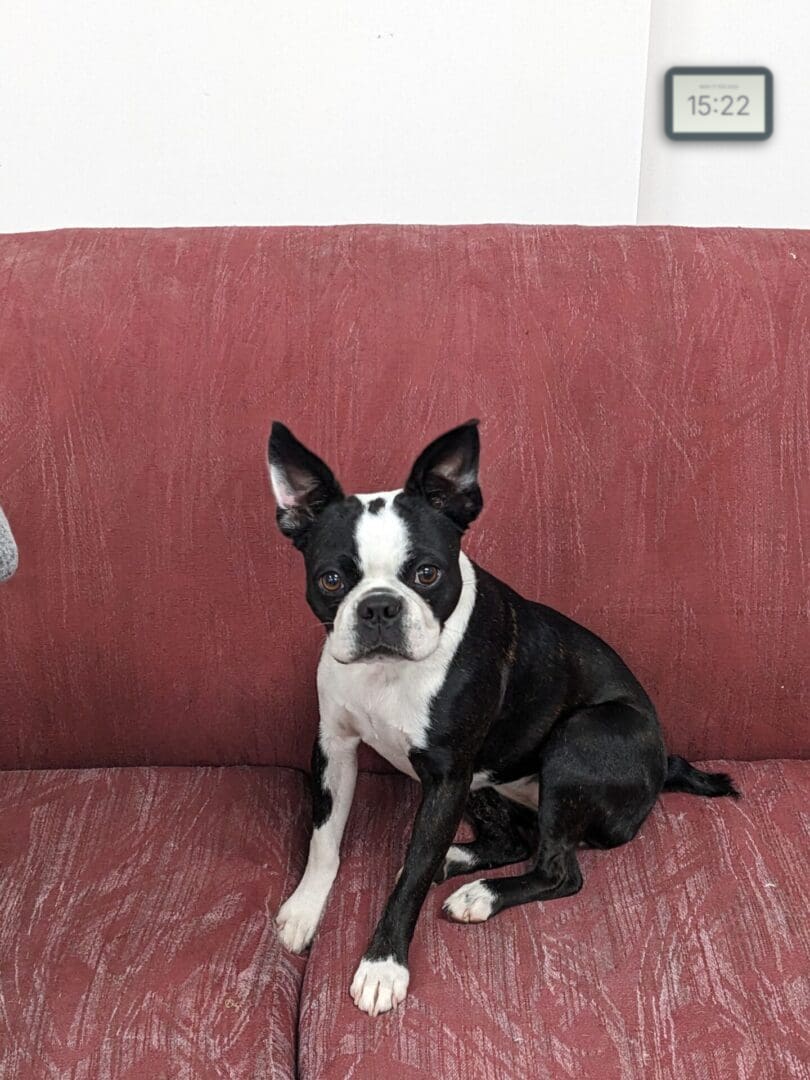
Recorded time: T15:22
